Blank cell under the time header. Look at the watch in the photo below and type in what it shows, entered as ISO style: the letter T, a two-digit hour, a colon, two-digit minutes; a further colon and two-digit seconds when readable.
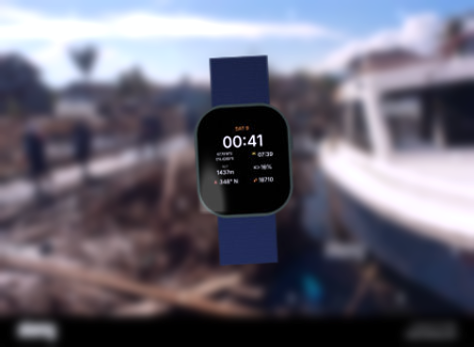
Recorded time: T00:41
